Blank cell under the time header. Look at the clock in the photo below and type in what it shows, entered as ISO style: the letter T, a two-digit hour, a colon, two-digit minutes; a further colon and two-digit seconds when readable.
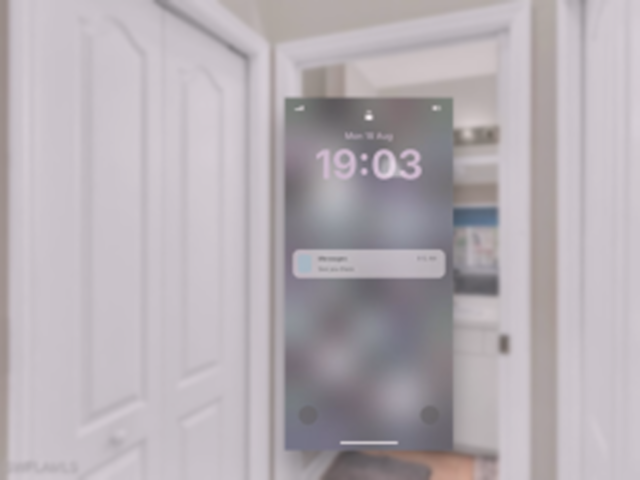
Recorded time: T19:03
